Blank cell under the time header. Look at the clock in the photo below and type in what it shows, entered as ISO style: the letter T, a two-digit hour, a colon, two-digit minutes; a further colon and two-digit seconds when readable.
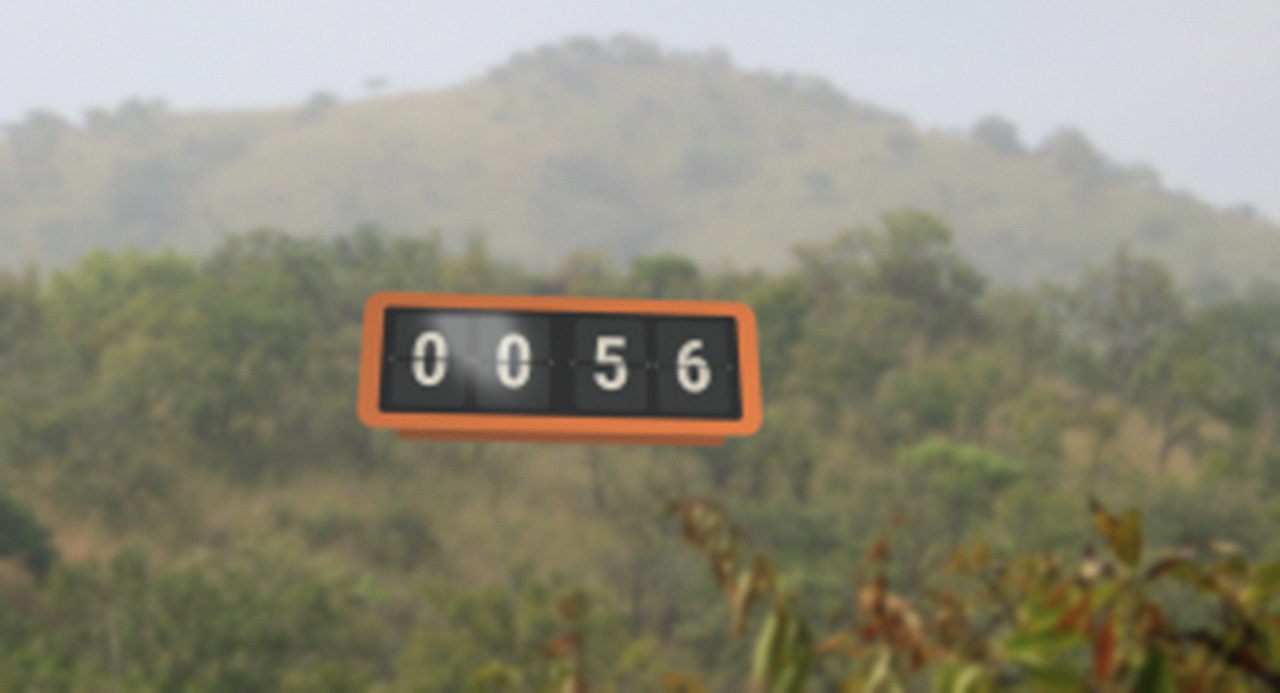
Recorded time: T00:56
